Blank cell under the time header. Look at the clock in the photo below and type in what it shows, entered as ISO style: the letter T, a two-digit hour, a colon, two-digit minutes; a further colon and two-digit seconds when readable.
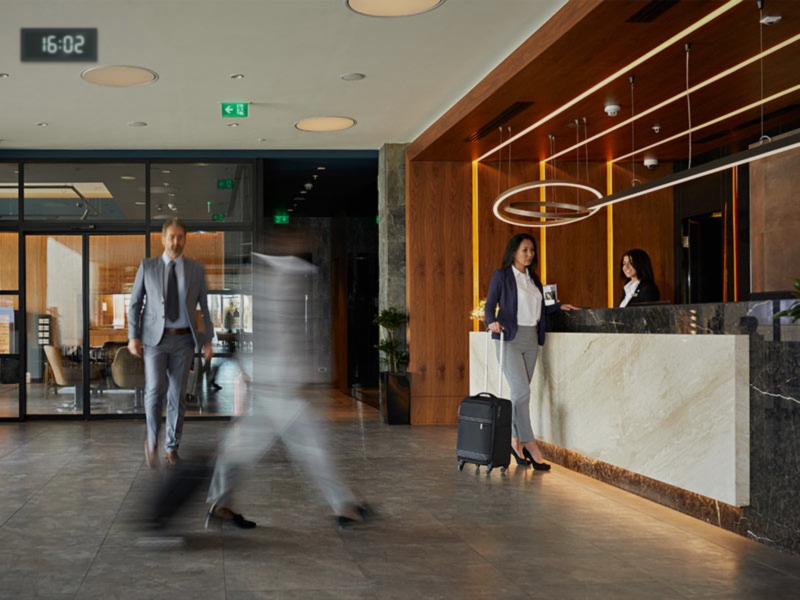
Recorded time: T16:02
